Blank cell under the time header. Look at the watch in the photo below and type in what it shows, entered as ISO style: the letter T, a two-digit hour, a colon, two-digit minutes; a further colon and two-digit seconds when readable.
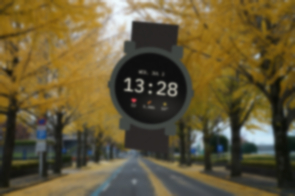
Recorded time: T13:28
